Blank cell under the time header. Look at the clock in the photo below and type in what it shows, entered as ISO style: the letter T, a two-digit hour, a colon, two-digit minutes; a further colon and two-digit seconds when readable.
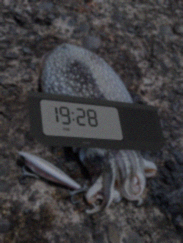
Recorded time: T19:28
